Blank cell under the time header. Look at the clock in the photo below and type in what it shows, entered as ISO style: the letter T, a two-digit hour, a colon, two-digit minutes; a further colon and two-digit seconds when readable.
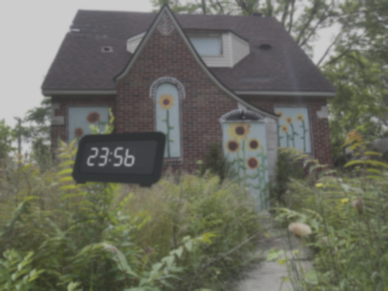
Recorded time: T23:56
